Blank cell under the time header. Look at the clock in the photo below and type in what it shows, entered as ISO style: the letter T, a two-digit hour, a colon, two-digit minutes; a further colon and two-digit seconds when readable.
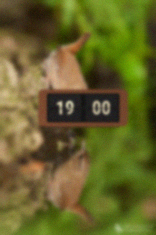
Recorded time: T19:00
